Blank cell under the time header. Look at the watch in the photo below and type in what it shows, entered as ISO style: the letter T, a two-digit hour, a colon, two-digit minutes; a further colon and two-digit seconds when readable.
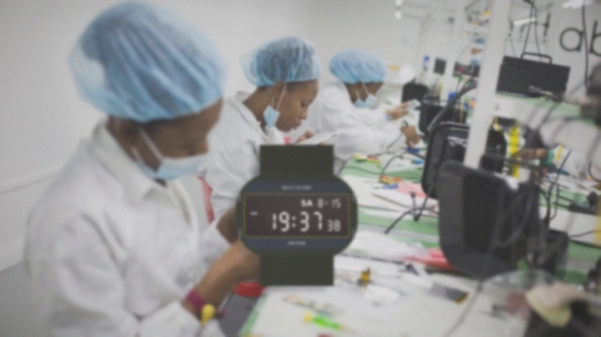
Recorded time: T19:37
